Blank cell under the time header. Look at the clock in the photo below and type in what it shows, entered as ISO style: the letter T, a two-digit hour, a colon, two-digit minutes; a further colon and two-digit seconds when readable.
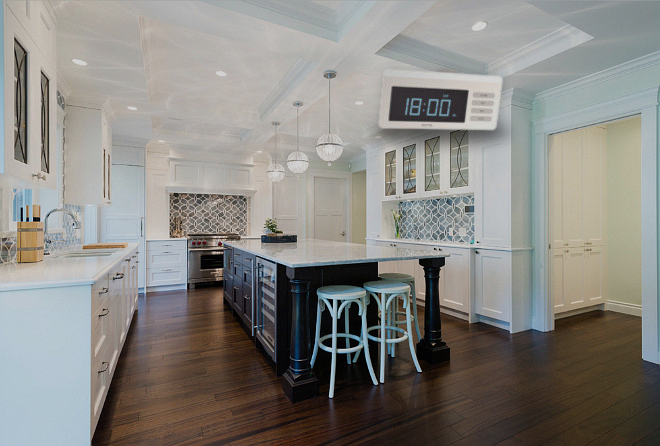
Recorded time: T18:00
